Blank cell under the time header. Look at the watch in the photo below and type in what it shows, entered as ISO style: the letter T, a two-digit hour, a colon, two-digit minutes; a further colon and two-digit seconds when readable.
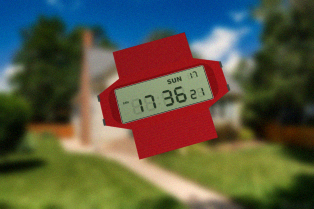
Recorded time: T17:36:21
